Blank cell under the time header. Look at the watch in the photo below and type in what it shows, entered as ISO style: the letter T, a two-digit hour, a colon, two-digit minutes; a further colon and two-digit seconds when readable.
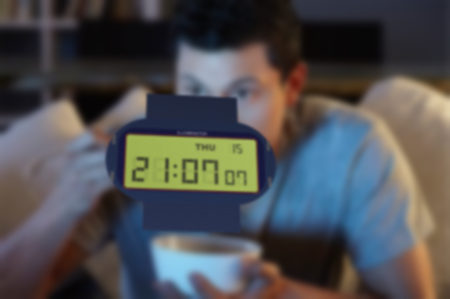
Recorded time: T21:07:07
